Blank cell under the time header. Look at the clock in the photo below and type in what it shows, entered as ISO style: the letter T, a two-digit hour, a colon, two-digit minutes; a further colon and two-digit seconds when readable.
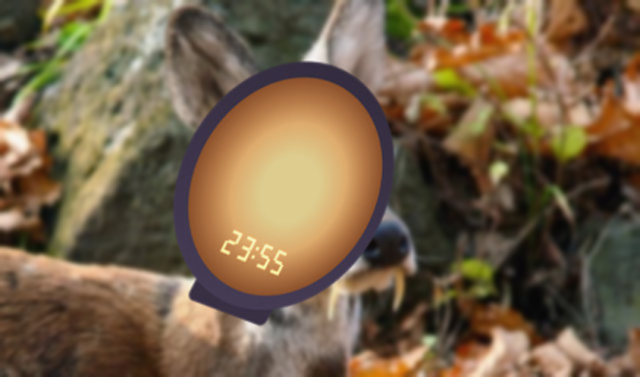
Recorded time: T23:55
